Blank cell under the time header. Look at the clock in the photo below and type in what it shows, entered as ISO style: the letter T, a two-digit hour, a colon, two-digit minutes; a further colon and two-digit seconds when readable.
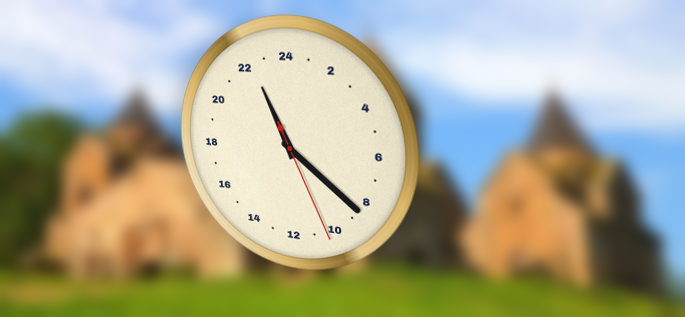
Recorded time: T22:21:26
